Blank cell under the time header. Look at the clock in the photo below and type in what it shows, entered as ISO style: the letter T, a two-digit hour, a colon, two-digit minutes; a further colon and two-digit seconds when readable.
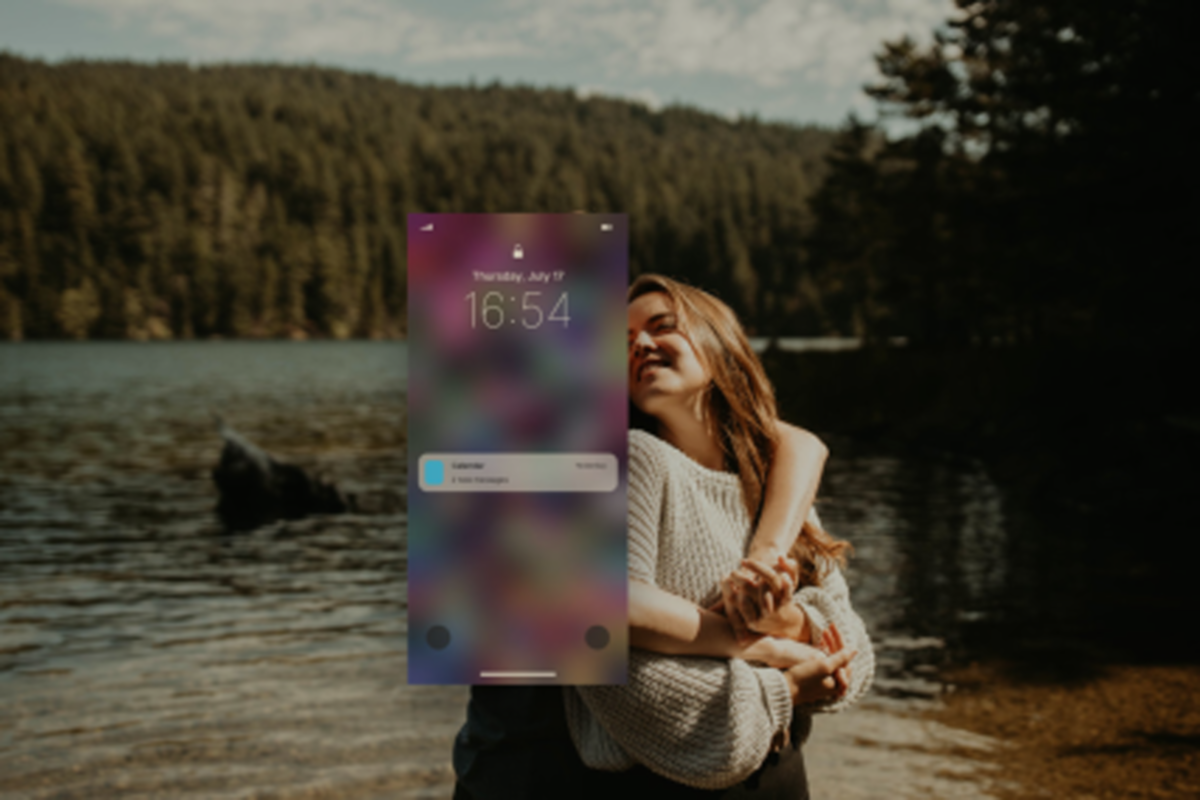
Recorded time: T16:54
